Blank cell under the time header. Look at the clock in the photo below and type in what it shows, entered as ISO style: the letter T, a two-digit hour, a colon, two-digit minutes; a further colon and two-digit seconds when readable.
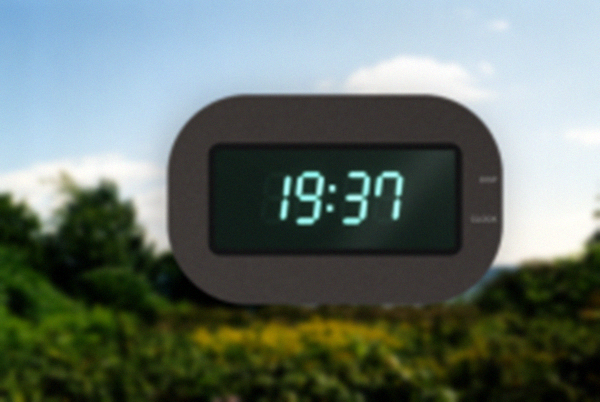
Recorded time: T19:37
